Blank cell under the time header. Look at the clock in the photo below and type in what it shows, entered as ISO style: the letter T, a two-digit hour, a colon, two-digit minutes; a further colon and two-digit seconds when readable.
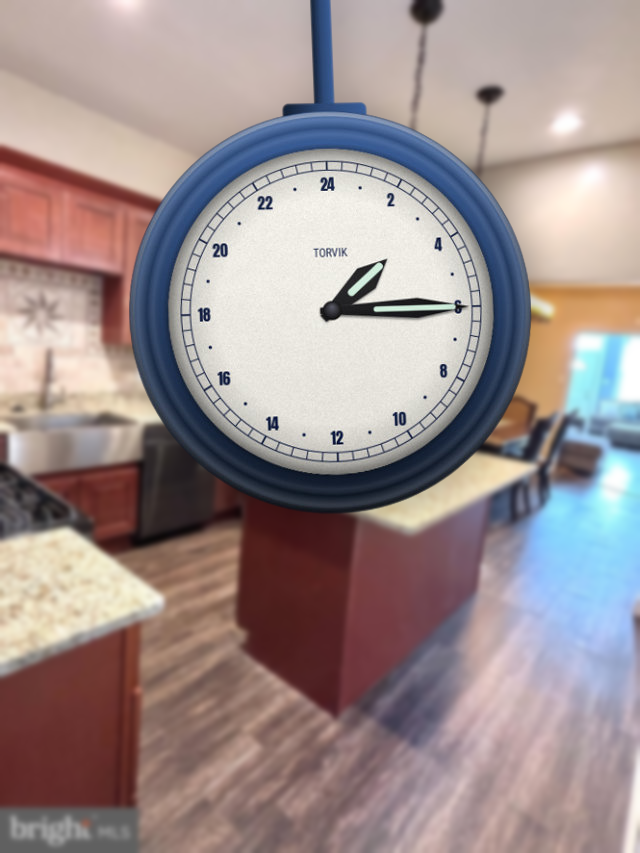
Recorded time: T03:15
